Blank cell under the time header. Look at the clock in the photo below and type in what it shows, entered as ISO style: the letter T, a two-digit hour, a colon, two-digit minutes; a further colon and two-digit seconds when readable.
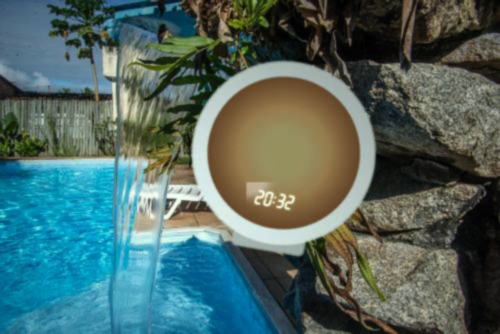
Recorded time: T20:32
